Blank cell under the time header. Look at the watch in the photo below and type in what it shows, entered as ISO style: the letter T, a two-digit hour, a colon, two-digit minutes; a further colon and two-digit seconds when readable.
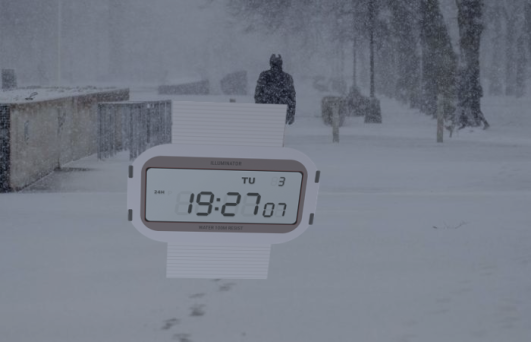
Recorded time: T19:27:07
